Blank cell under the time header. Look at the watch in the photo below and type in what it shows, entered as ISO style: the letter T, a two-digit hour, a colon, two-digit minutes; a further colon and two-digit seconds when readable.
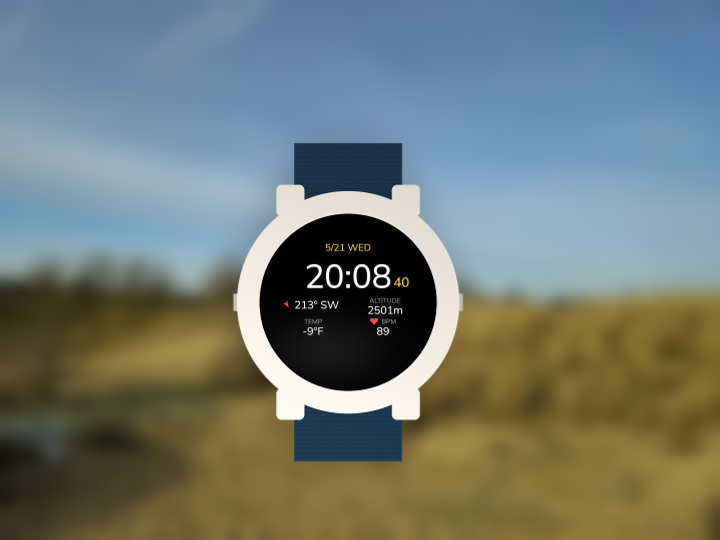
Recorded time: T20:08:40
